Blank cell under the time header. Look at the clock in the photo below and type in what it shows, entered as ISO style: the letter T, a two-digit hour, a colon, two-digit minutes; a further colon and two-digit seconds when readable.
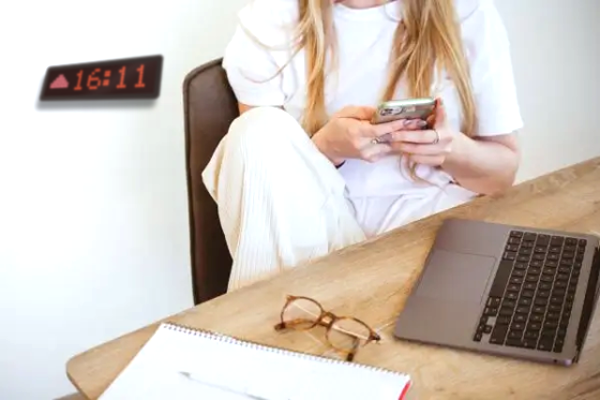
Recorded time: T16:11
